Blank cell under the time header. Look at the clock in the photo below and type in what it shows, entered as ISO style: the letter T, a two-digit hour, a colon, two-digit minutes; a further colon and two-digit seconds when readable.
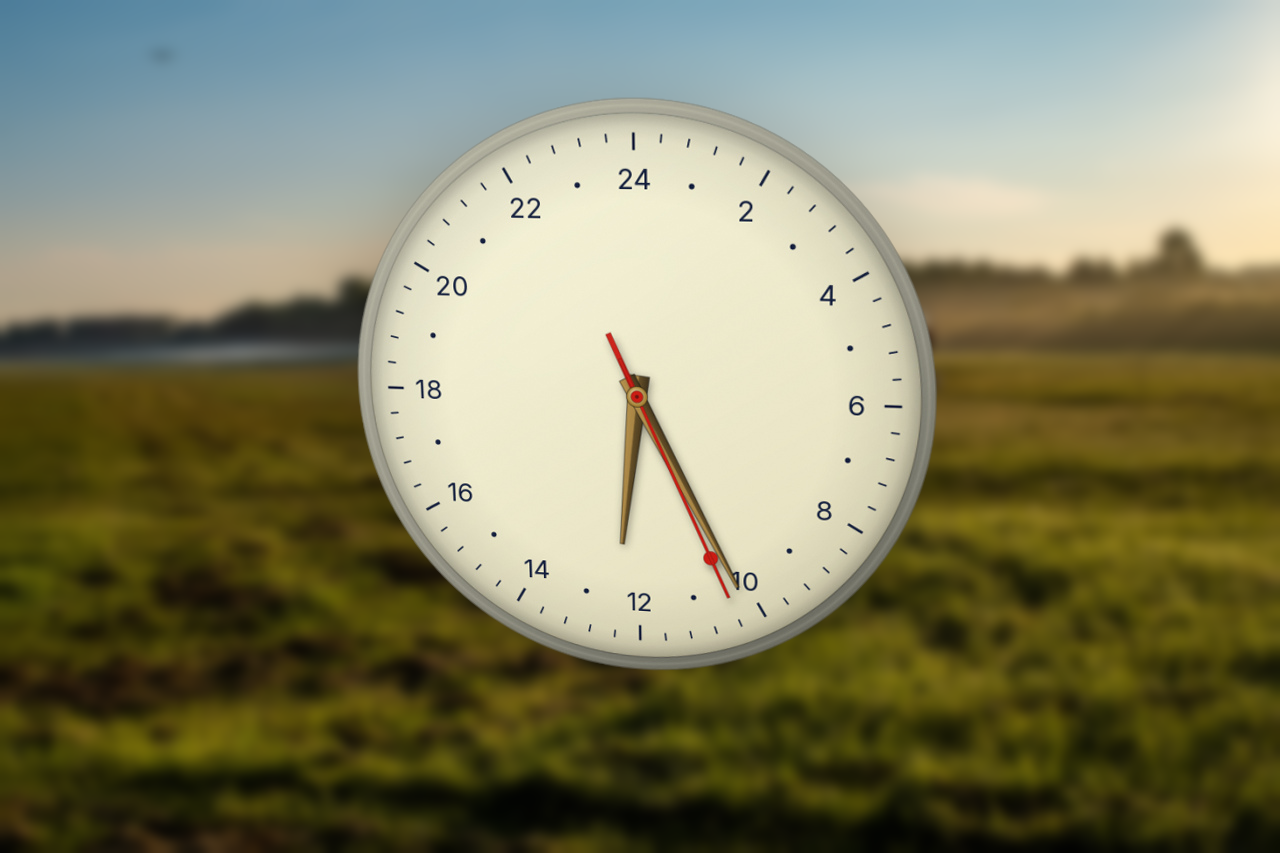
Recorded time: T12:25:26
